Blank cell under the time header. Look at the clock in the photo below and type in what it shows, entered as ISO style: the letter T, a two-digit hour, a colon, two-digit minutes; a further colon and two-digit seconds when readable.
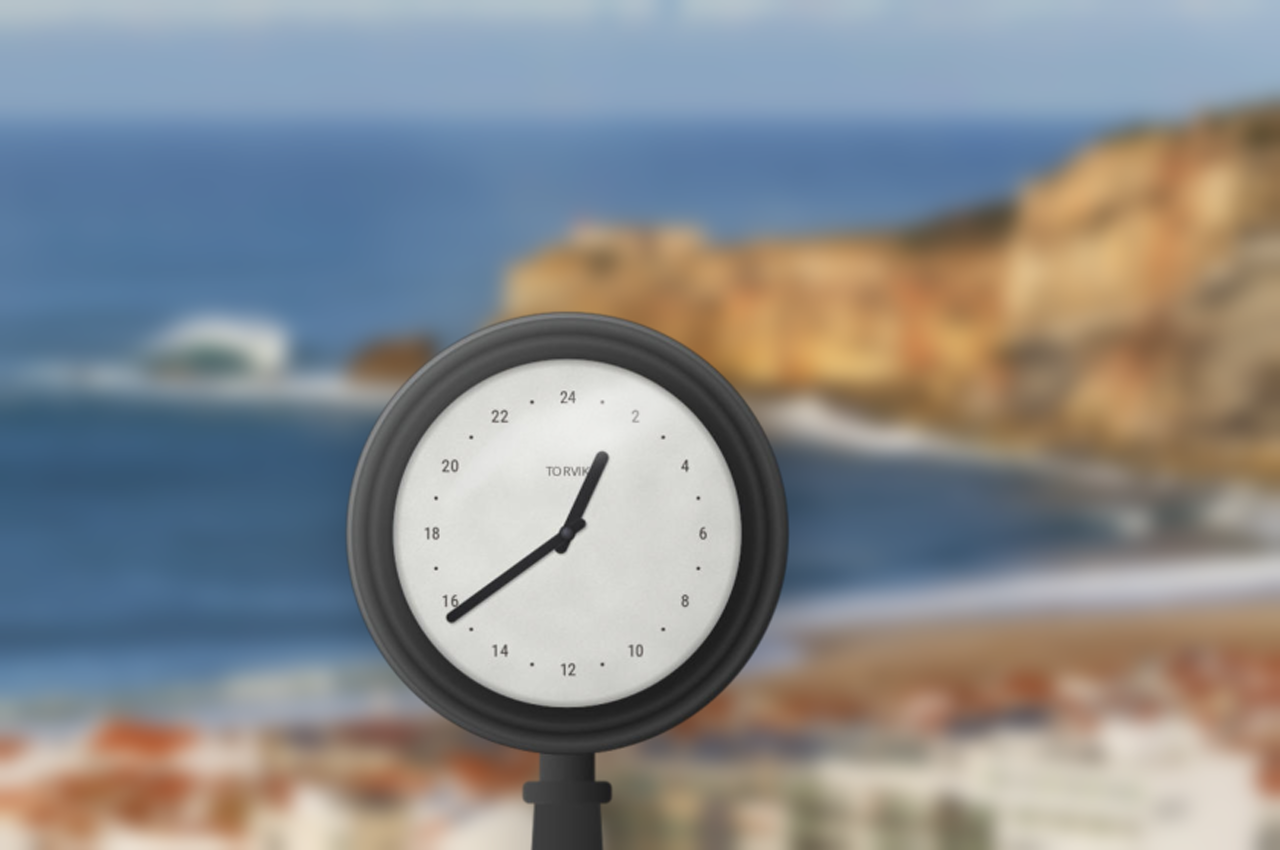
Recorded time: T01:39
